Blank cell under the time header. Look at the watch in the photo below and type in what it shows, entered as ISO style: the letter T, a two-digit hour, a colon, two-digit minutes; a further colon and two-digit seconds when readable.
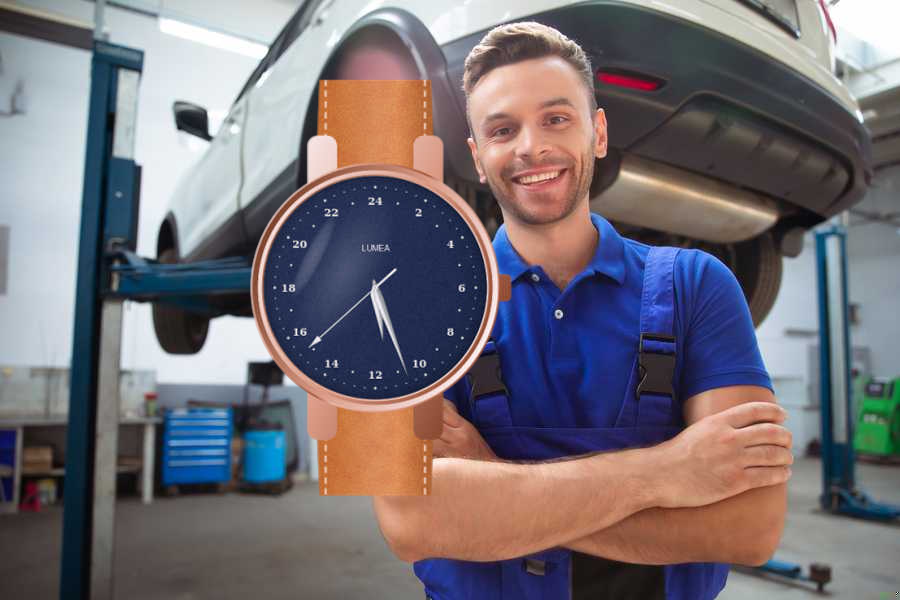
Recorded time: T11:26:38
